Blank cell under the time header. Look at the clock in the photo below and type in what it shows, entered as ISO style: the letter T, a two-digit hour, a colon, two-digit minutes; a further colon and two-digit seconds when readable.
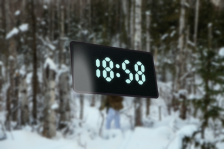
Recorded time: T18:58
